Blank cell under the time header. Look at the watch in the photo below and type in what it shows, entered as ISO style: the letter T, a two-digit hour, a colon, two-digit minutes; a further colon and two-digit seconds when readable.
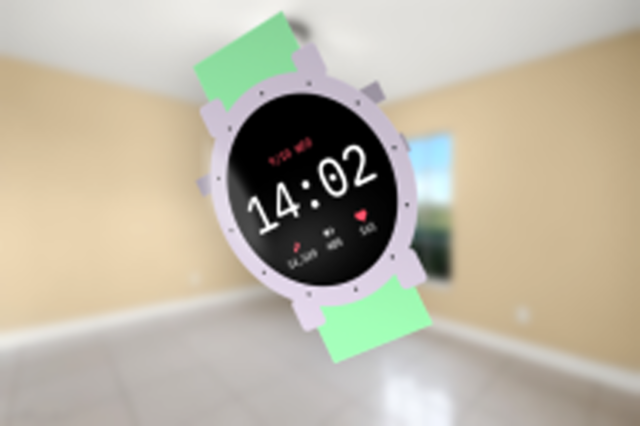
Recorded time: T14:02
